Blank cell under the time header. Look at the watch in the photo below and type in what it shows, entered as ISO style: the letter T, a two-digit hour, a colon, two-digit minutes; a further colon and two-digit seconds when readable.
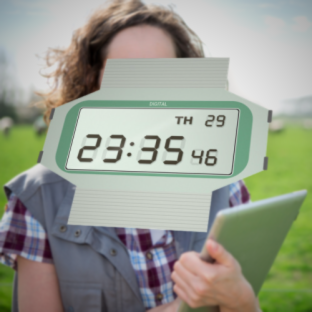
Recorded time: T23:35:46
